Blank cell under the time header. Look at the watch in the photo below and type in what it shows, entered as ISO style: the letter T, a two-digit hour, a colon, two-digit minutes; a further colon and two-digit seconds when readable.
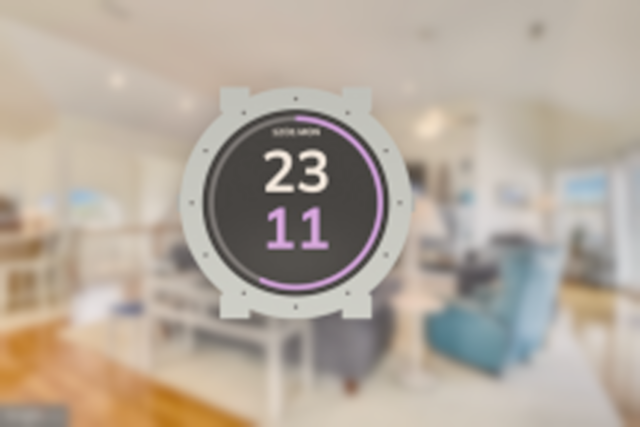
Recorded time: T23:11
